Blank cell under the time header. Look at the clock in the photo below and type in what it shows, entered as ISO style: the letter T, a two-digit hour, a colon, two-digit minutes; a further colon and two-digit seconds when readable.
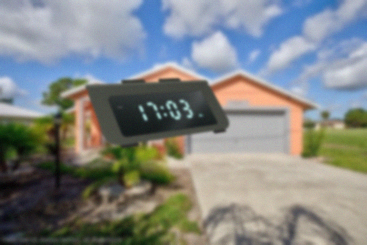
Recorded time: T17:03
